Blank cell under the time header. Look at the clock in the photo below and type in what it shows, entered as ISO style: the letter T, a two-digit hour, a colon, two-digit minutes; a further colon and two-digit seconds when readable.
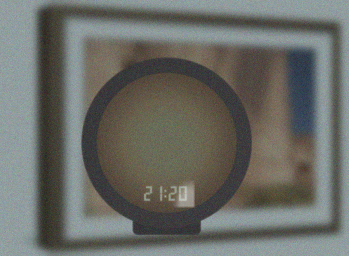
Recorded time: T21:20
